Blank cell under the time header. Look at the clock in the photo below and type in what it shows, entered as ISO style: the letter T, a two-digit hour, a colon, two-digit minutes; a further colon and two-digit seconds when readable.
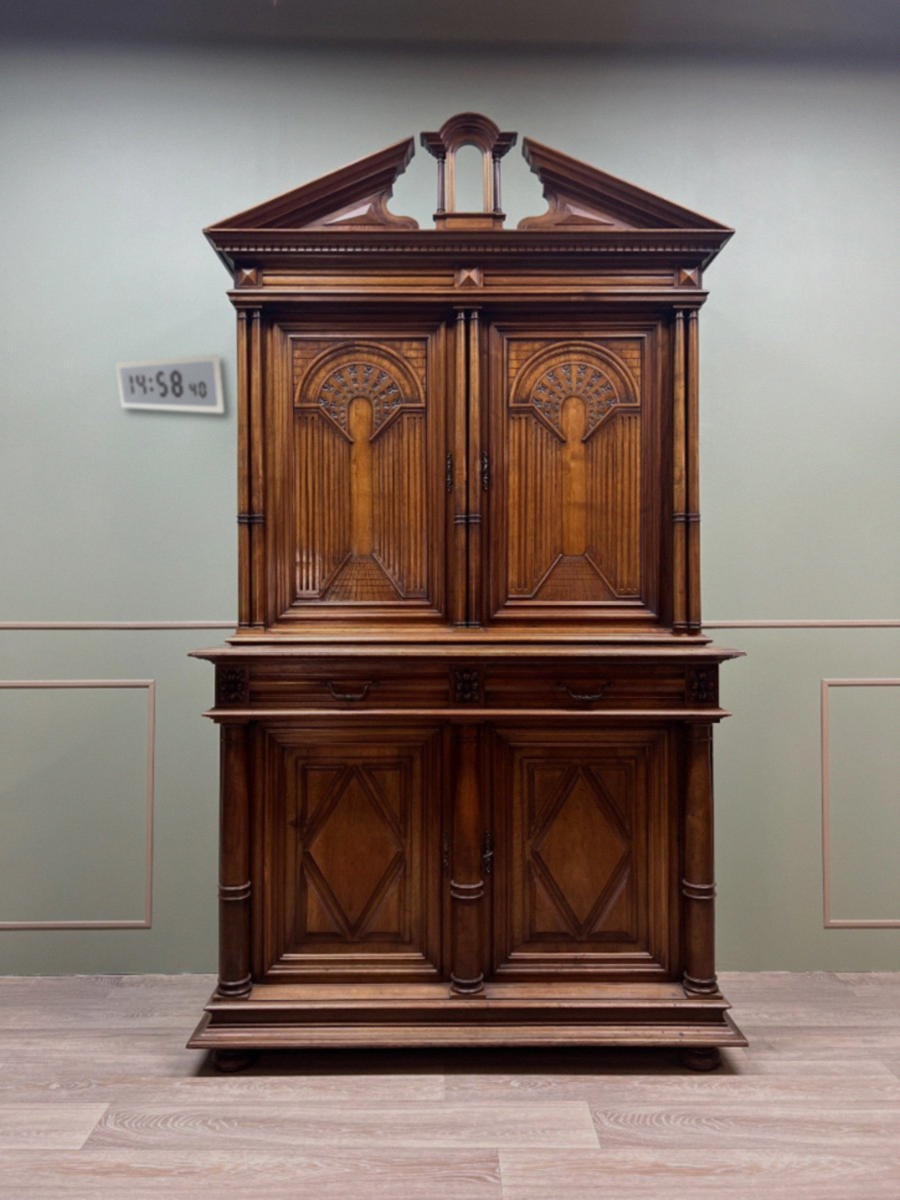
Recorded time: T14:58
